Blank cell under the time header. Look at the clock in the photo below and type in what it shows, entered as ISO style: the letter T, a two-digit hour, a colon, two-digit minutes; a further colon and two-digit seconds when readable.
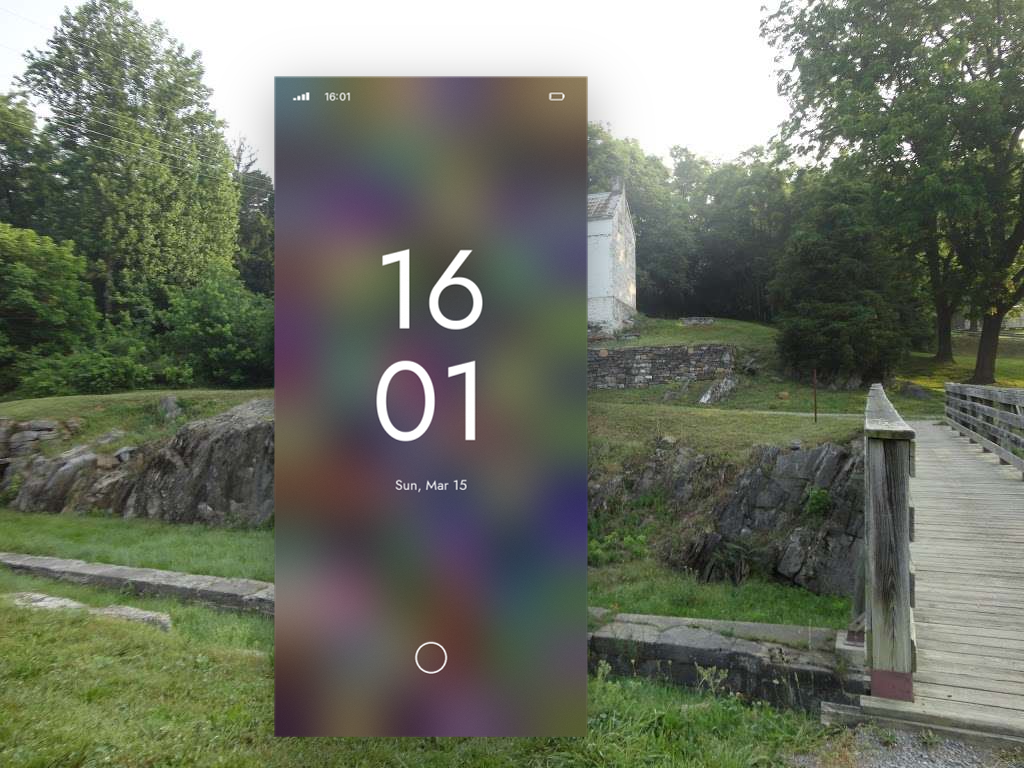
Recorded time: T16:01
